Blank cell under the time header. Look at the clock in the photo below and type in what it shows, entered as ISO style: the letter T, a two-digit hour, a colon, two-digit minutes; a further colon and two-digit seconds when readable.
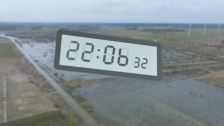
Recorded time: T22:06:32
